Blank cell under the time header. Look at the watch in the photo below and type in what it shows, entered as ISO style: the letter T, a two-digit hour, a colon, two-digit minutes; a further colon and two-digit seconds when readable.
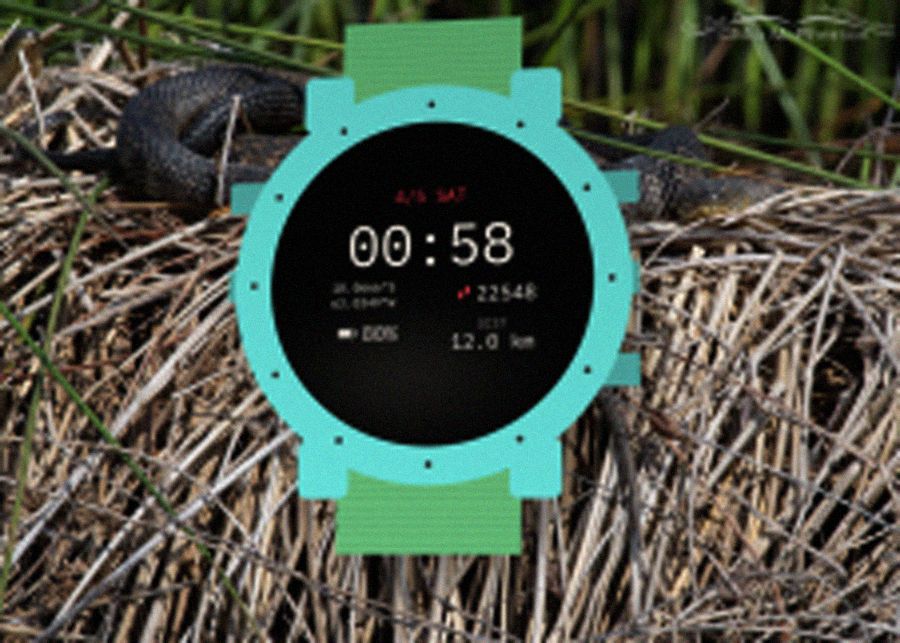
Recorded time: T00:58
